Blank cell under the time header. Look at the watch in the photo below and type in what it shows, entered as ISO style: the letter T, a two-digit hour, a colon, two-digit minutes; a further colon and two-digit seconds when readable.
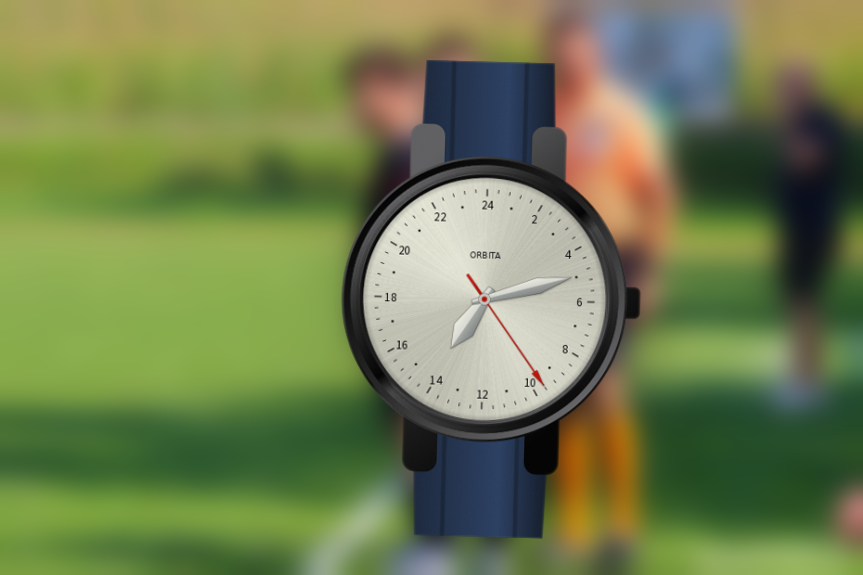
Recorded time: T14:12:24
